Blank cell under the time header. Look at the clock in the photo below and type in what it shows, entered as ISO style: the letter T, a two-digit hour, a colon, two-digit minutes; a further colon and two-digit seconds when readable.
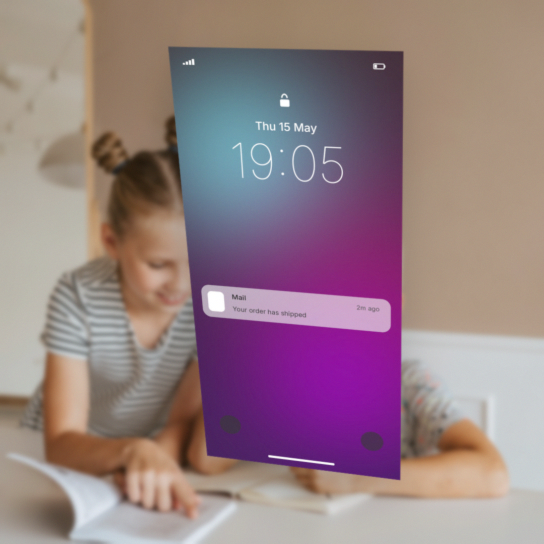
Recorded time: T19:05
